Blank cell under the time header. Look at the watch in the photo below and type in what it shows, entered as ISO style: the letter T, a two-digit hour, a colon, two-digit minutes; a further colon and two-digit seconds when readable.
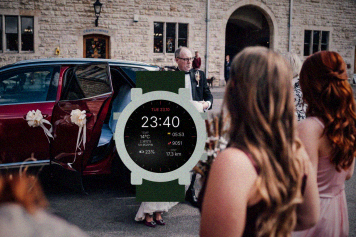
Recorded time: T23:40
